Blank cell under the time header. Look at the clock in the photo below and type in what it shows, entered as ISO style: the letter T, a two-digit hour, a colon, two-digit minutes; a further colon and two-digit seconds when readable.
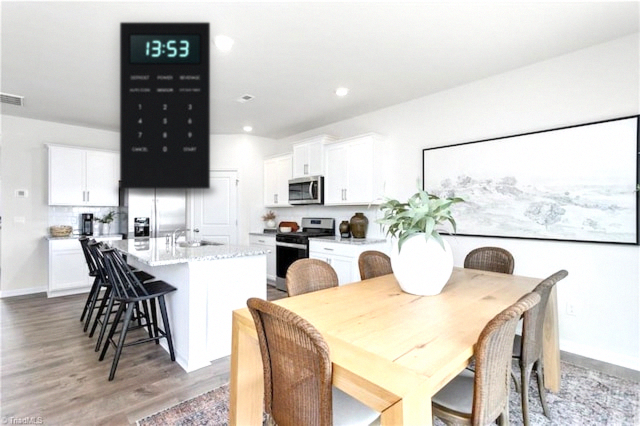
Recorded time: T13:53
